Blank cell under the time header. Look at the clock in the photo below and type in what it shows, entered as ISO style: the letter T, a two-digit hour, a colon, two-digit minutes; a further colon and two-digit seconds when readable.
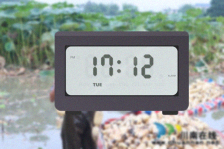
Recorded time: T17:12
